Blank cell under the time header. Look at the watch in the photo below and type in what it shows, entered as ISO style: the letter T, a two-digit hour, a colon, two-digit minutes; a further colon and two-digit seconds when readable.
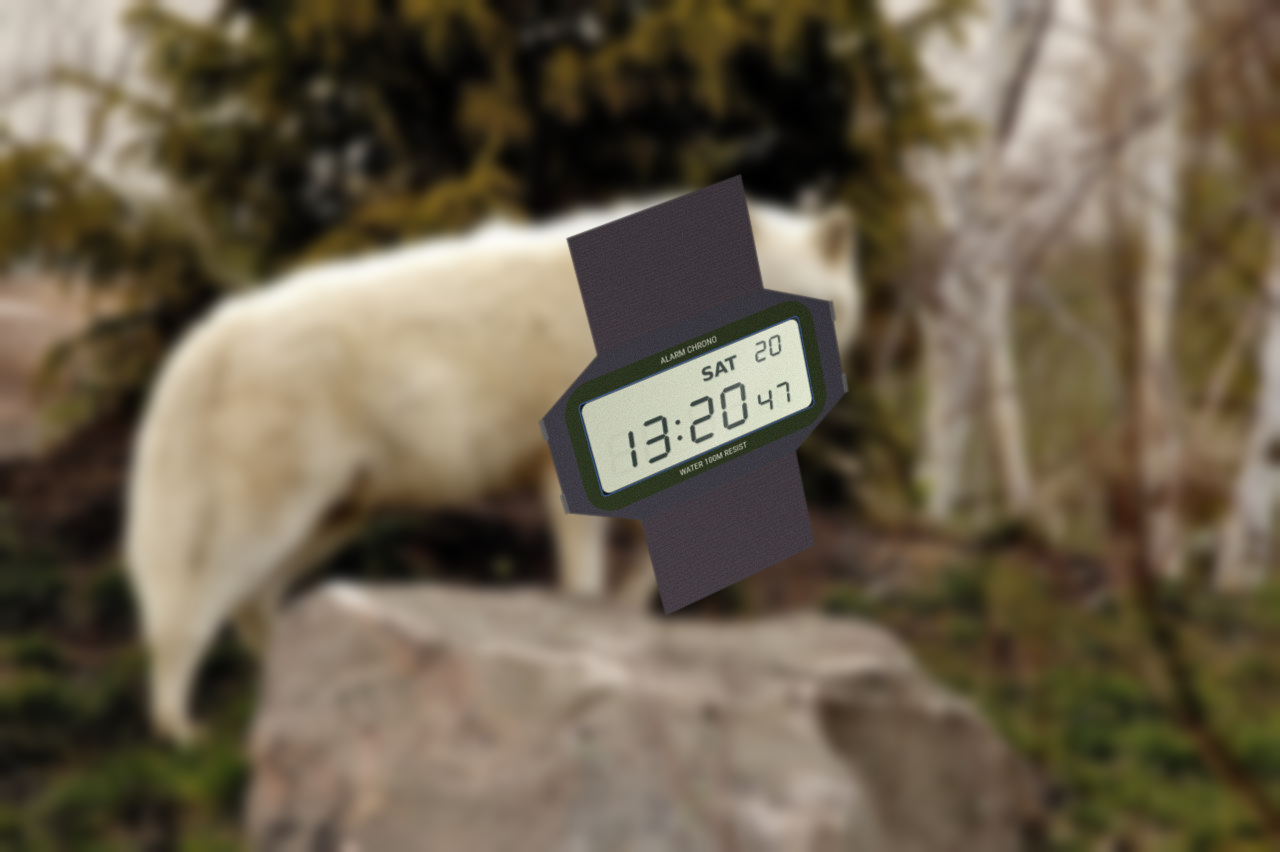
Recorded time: T13:20:47
